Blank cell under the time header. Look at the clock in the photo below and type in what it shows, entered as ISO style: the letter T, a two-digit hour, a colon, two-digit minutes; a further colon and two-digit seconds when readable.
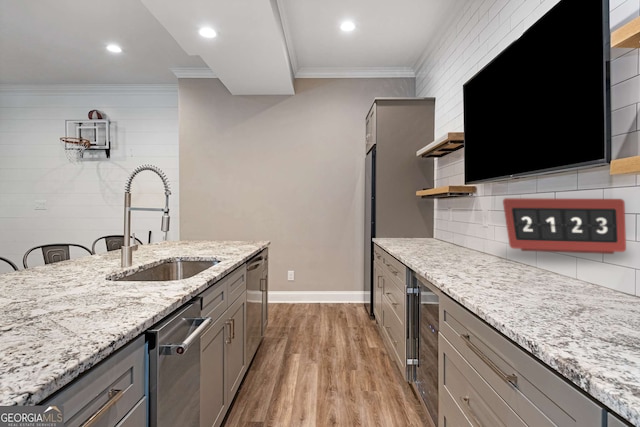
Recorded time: T21:23
